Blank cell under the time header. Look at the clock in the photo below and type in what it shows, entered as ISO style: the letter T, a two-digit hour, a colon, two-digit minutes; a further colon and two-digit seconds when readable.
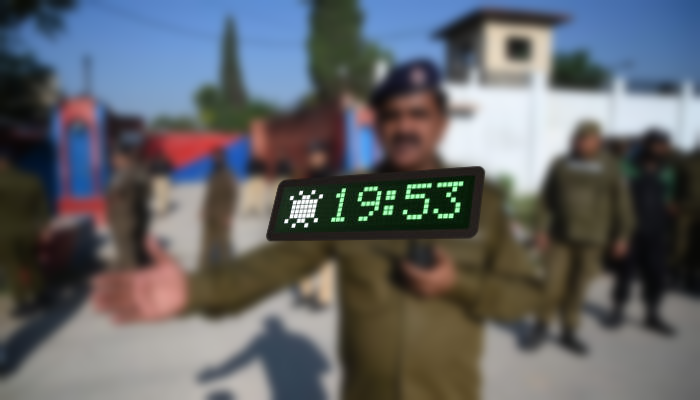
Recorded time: T19:53
